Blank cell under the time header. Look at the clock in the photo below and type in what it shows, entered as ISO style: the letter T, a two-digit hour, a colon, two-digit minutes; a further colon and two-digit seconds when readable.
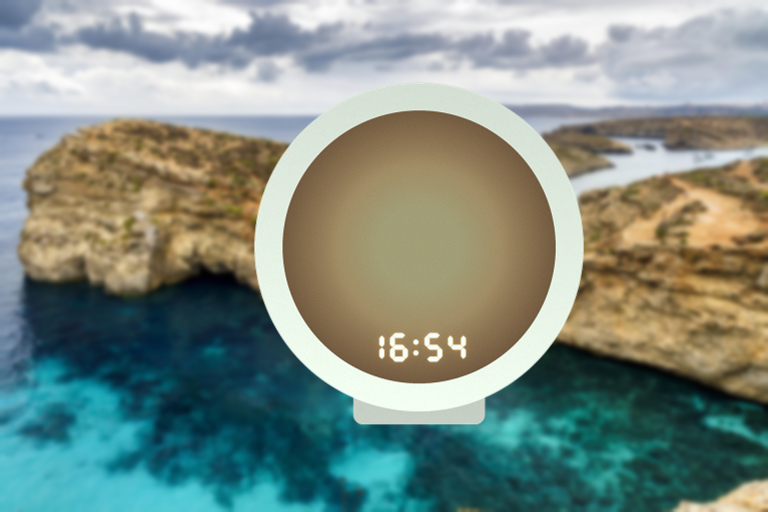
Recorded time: T16:54
